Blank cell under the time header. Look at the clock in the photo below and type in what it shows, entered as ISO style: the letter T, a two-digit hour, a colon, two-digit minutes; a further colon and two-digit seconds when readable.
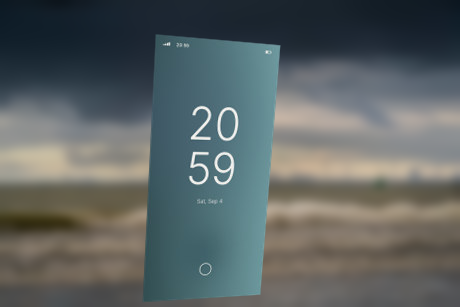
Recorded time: T20:59
